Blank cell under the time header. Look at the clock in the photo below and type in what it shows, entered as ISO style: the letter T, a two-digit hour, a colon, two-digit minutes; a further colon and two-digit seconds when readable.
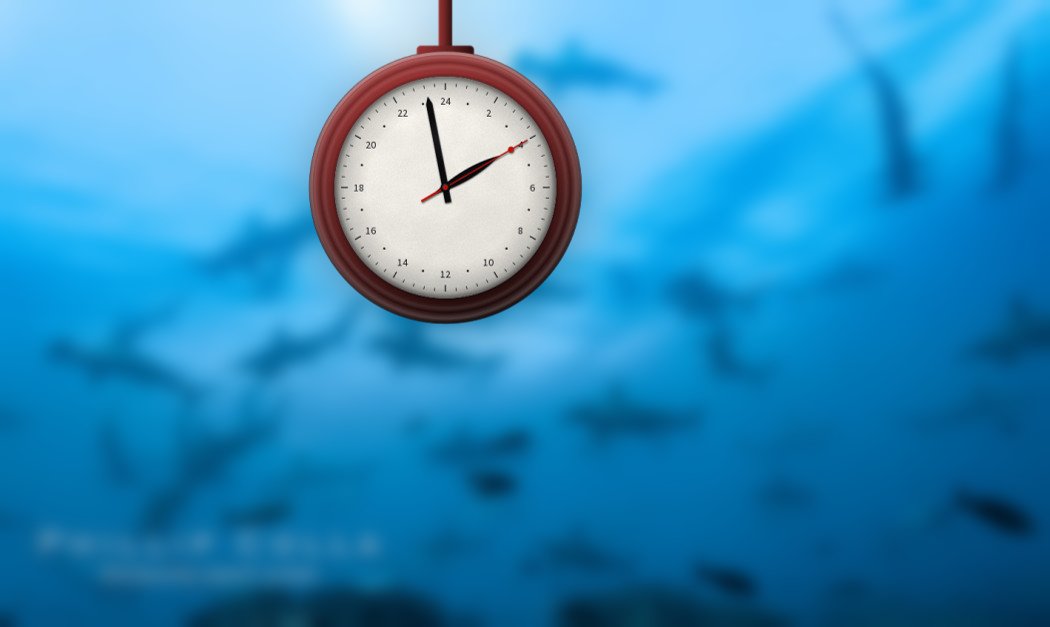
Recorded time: T03:58:10
